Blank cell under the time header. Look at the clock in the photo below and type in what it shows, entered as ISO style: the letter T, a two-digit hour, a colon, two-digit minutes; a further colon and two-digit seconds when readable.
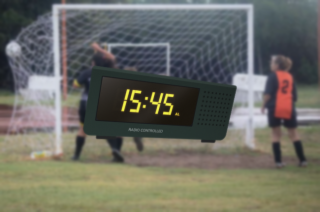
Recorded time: T15:45
